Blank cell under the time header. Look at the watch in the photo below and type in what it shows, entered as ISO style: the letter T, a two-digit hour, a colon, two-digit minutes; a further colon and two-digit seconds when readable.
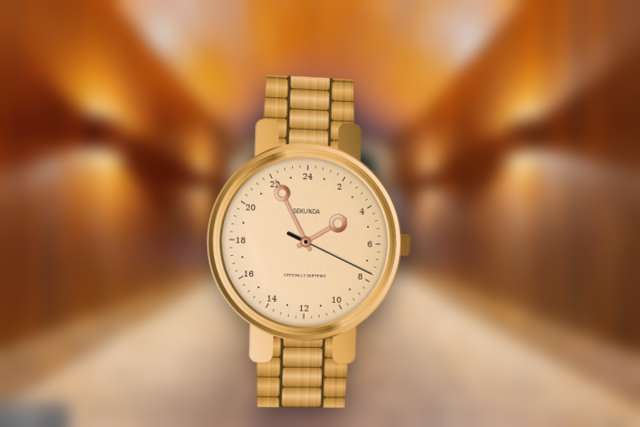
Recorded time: T03:55:19
